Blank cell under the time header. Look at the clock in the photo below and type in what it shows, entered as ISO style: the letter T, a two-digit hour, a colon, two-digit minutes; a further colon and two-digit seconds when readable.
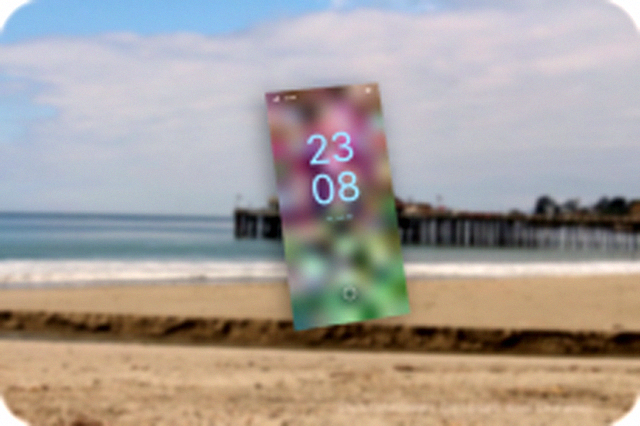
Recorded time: T23:08
